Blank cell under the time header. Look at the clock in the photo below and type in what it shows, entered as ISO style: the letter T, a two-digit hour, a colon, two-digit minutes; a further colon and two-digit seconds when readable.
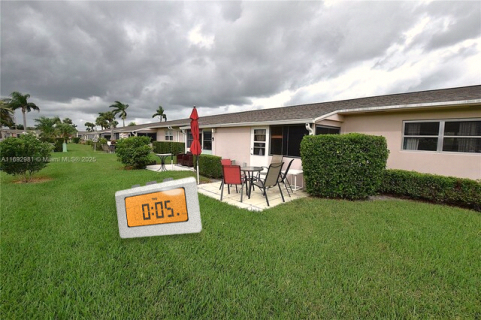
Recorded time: T00:05
